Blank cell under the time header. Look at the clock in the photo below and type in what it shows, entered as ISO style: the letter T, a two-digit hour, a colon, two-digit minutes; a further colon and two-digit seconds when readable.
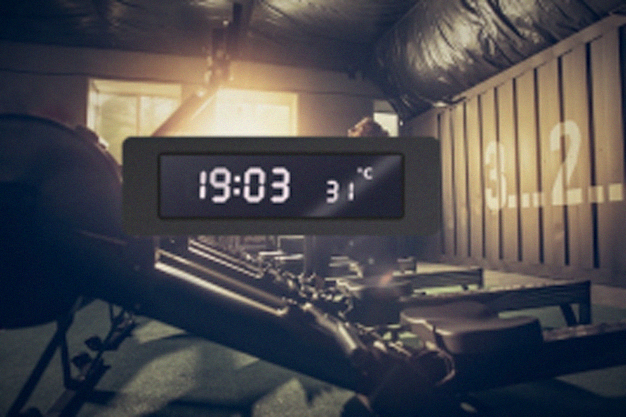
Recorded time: T19:03
